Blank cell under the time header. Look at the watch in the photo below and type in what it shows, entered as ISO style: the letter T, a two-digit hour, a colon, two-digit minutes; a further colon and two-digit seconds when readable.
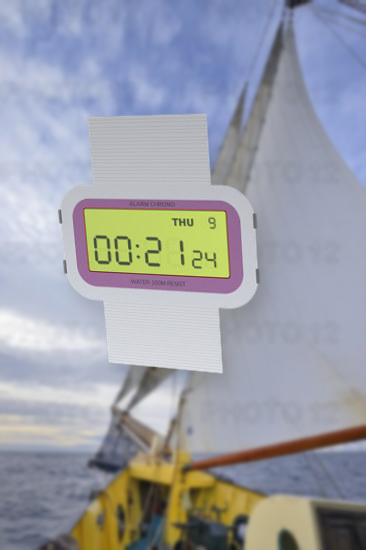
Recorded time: T00:21:24
